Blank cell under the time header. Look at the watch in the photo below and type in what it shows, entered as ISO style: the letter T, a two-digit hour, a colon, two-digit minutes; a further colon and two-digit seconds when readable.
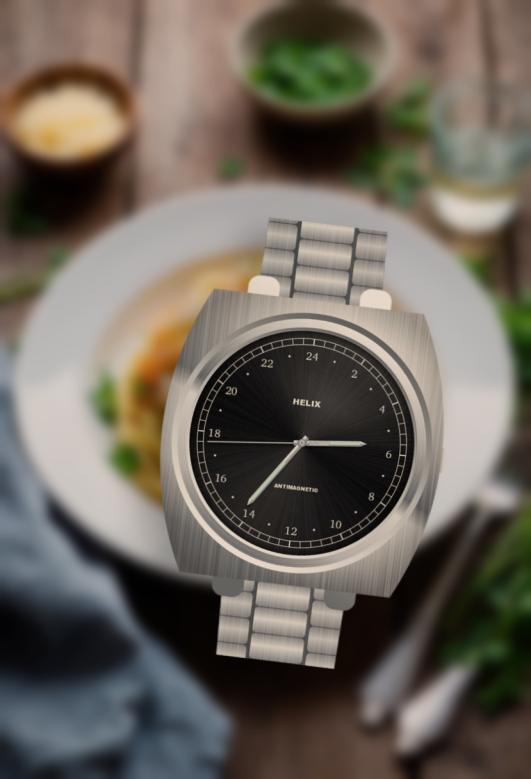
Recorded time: T05:35:44
